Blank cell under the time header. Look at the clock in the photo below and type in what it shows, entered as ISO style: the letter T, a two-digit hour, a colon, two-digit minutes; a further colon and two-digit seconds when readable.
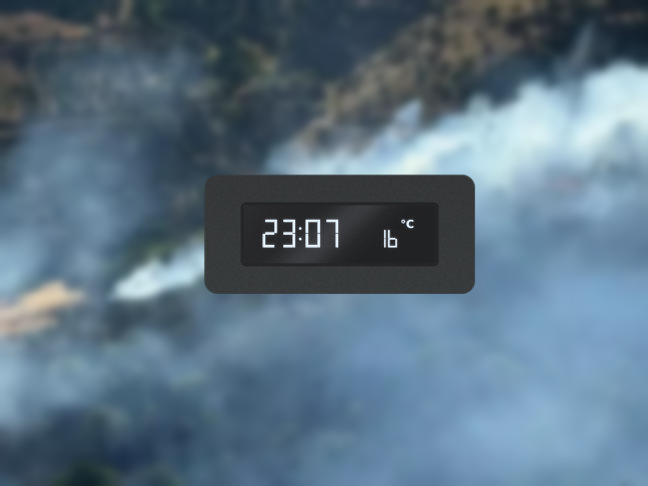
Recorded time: T23:07
